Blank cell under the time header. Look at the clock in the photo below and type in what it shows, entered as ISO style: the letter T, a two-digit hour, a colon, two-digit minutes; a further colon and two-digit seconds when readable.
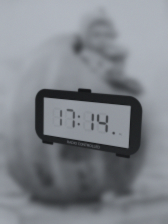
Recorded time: T17:14
